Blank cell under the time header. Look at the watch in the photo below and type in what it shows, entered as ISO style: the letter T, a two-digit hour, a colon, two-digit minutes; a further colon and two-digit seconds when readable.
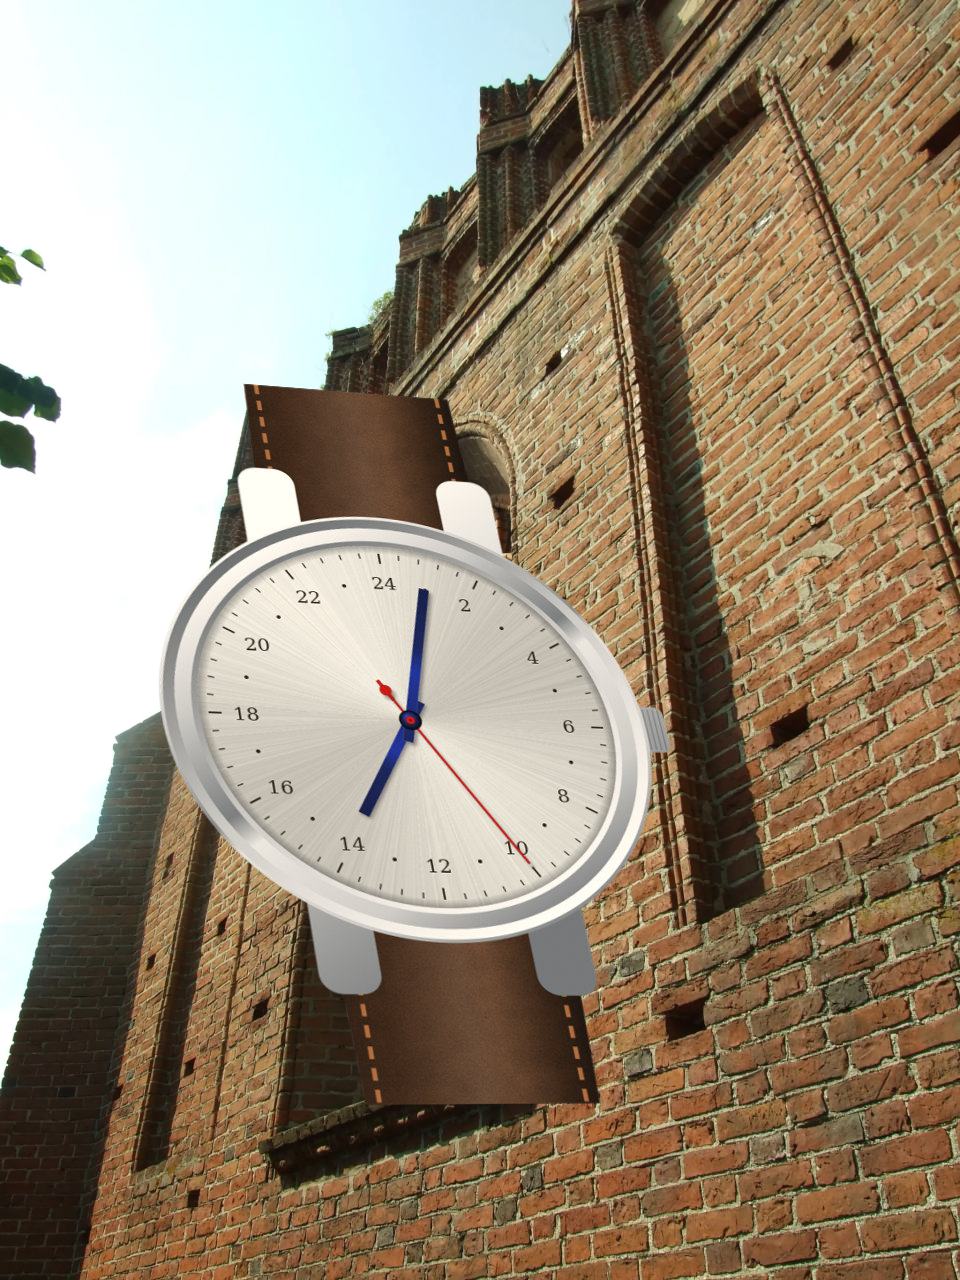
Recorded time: T14:02:25
